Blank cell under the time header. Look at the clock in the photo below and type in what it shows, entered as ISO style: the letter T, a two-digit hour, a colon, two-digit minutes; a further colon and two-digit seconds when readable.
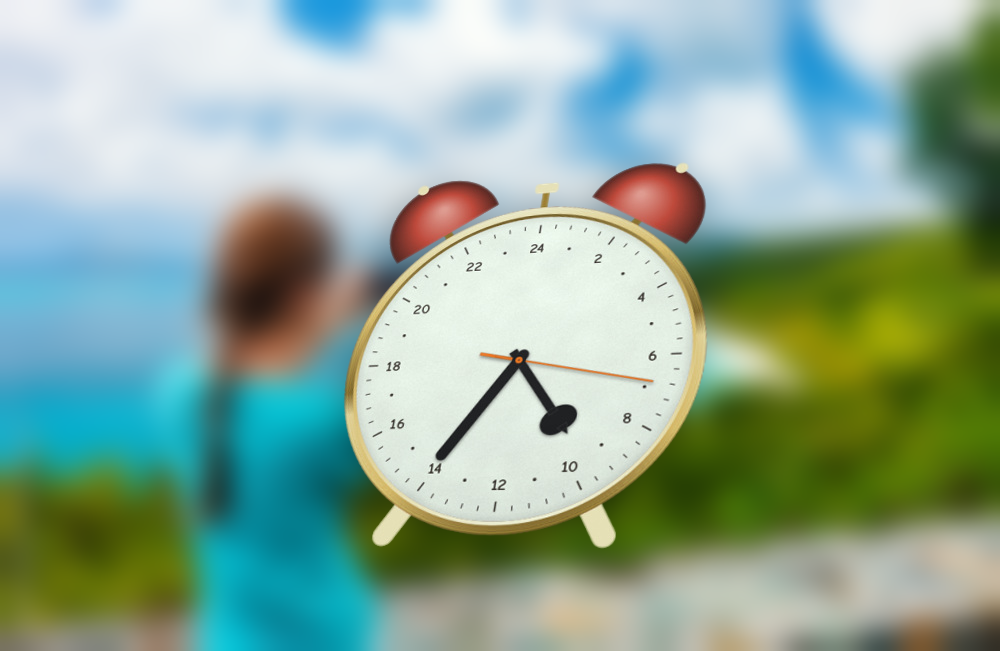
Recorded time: T09:35:17
